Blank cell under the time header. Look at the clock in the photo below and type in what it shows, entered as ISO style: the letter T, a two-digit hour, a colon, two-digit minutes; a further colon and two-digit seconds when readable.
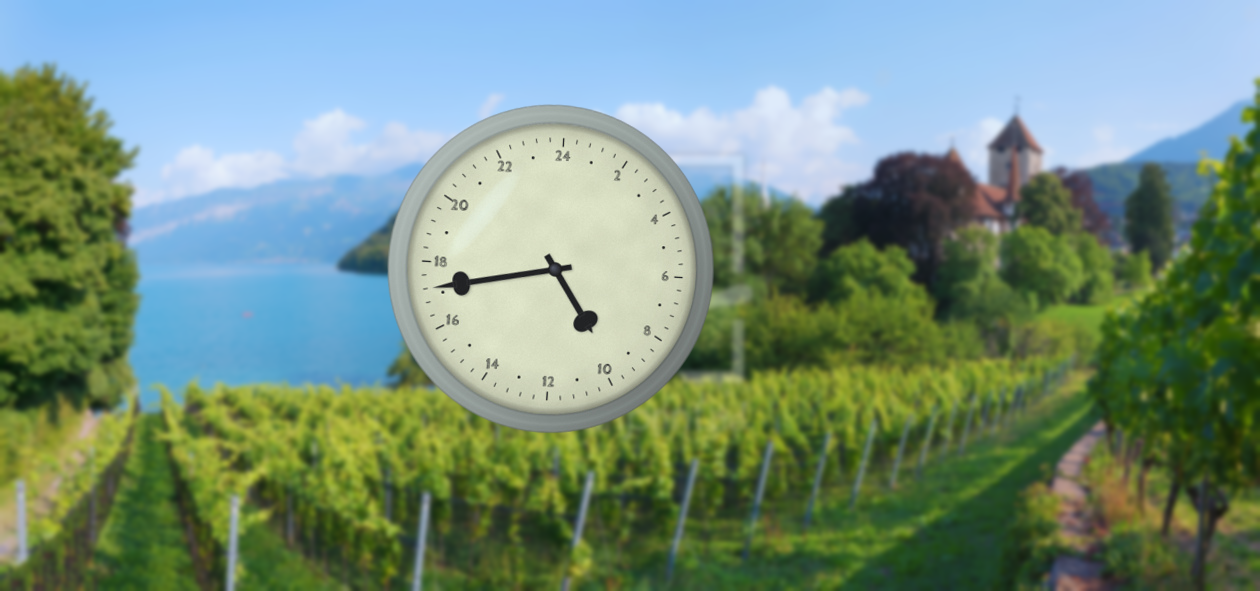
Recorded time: T09:43
